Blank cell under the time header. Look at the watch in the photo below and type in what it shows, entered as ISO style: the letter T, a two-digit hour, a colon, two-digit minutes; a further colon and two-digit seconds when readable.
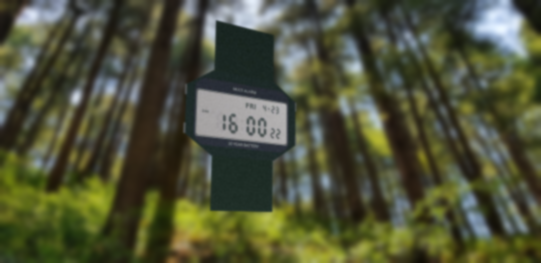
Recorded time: T16:00
